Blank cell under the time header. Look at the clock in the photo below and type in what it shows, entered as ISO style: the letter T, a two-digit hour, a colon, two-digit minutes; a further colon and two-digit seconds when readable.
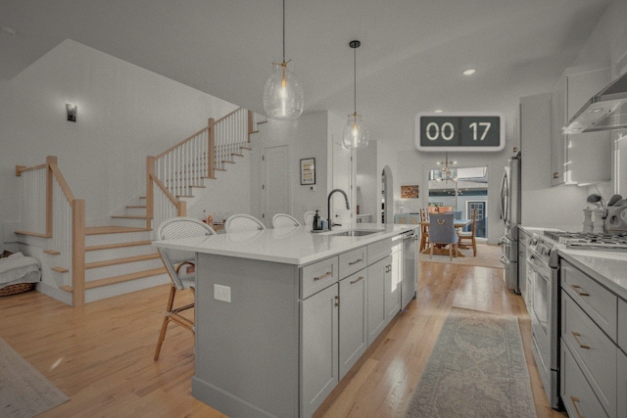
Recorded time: T00:17
